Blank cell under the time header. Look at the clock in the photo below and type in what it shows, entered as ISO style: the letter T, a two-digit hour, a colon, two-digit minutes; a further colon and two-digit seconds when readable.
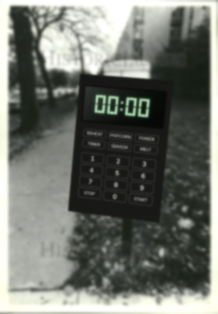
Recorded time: T00:00
